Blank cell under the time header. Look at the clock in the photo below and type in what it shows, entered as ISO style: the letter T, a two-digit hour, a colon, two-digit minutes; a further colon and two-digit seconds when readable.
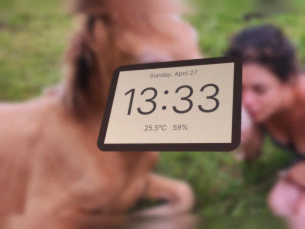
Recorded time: T13:33
